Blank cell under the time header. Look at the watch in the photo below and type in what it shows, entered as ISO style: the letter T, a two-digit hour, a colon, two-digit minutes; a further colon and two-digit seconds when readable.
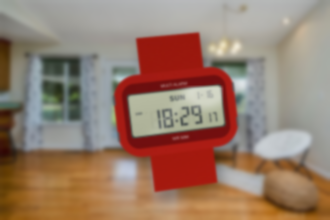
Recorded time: T18:29
